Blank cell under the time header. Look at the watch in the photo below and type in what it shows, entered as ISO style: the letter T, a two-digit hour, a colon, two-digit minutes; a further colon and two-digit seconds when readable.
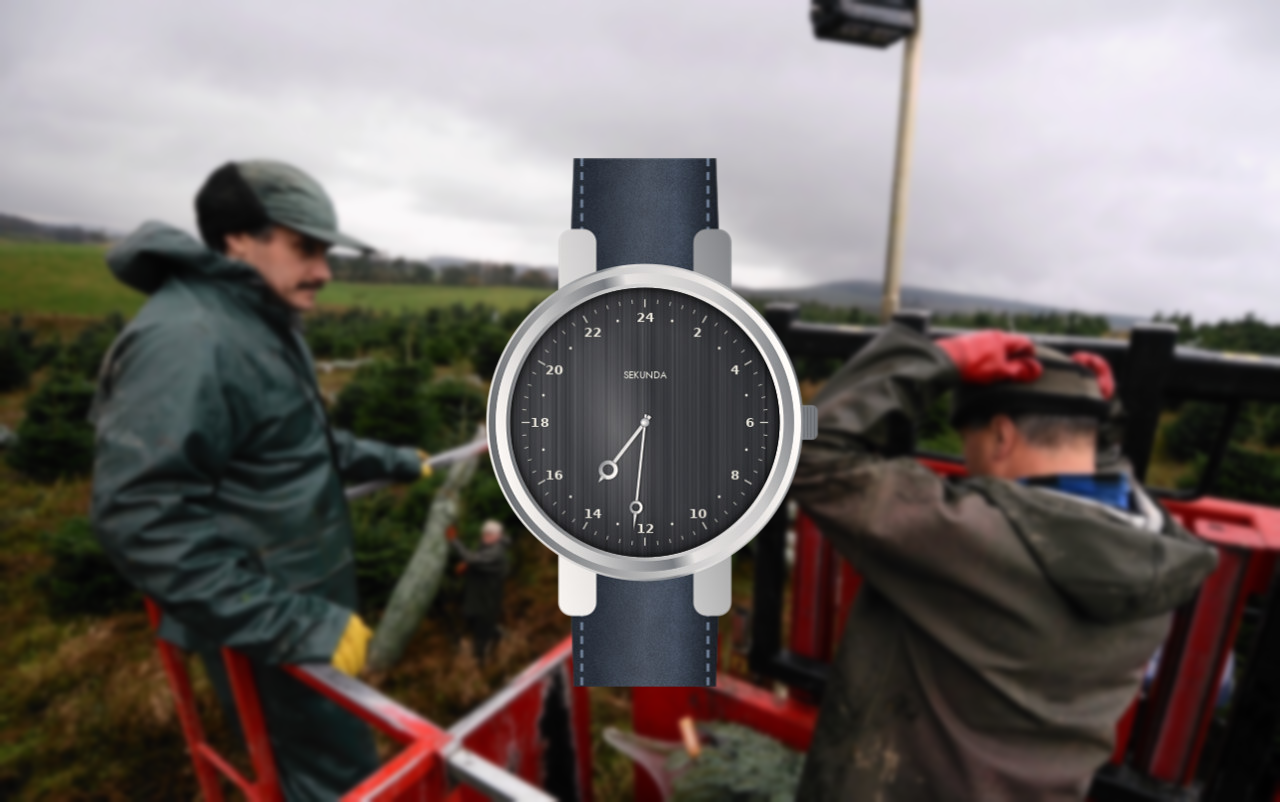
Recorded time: T14:31
